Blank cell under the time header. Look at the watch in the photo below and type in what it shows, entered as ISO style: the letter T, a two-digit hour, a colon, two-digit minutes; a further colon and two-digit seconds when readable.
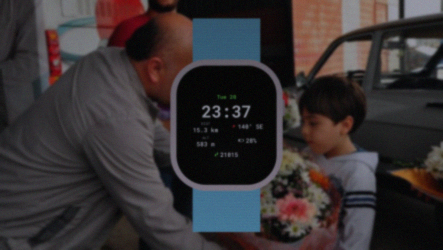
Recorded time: T23:37
